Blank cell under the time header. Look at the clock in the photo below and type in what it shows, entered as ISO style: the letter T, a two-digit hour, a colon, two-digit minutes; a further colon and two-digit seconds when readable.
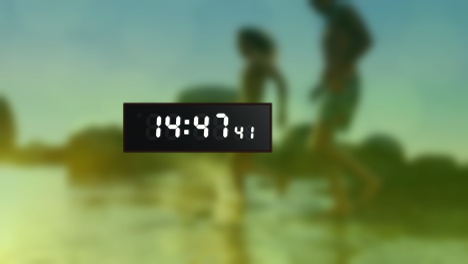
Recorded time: T14:47:41
